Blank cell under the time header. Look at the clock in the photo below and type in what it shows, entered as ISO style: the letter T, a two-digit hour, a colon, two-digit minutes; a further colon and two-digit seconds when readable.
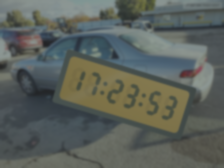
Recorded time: T17:23:53
